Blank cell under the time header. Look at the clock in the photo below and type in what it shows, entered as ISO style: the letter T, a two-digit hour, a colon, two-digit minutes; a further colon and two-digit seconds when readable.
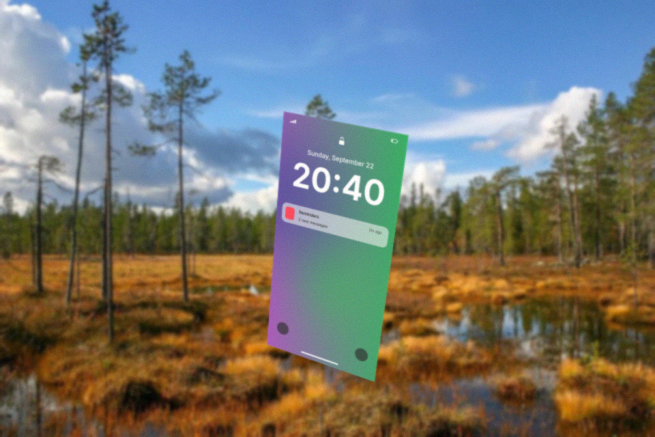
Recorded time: T20:40
